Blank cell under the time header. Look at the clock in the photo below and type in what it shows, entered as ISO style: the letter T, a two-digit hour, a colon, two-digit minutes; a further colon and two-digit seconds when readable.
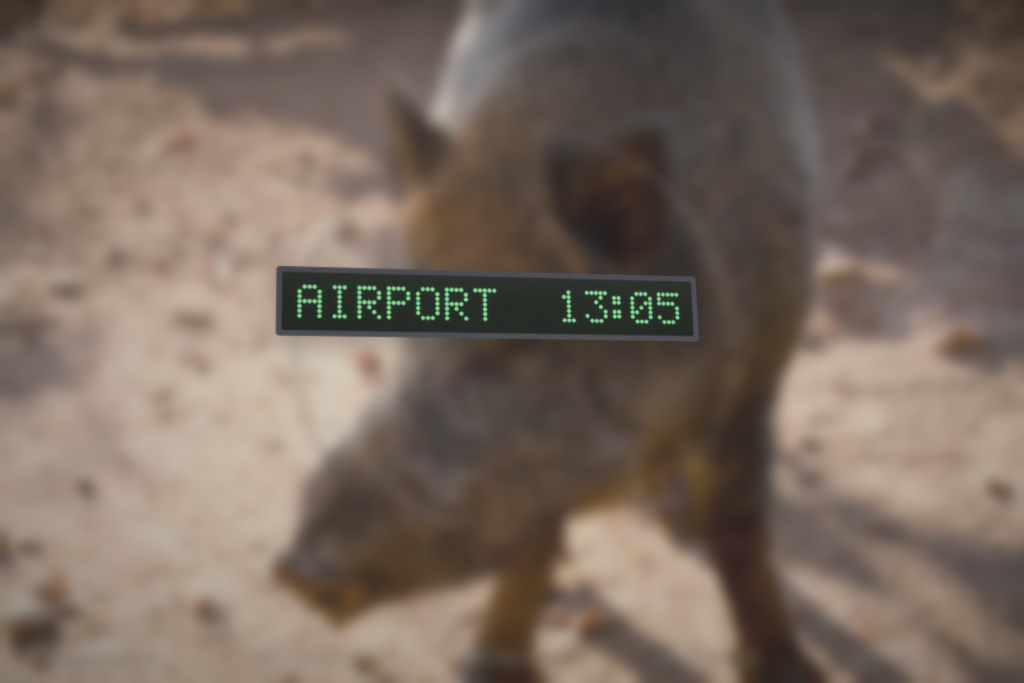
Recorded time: T13:05
